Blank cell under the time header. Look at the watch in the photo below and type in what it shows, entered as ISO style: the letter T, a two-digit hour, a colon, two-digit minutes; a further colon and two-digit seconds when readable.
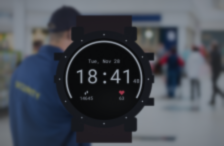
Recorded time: T18:41
